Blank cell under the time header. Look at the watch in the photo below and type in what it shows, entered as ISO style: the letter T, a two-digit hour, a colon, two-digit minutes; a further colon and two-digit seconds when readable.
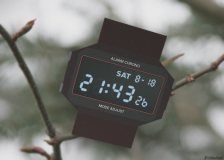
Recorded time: T21:43:26
